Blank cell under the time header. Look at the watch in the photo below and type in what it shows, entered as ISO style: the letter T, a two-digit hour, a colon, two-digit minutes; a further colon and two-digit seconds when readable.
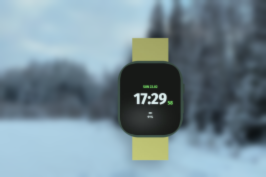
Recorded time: T17:29
